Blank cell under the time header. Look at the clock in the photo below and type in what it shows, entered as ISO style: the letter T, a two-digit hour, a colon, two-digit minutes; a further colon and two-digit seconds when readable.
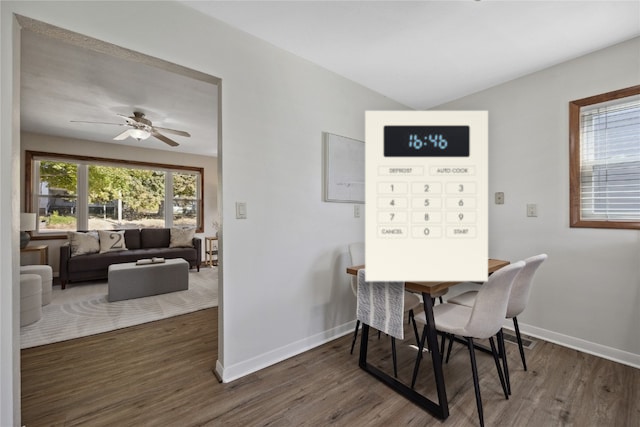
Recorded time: T16:46
